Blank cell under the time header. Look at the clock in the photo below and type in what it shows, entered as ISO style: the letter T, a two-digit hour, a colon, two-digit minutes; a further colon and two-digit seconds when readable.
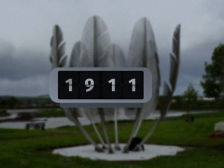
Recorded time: T19:11
